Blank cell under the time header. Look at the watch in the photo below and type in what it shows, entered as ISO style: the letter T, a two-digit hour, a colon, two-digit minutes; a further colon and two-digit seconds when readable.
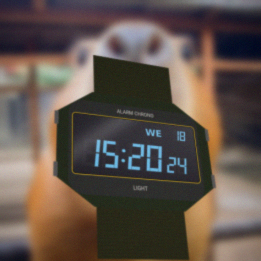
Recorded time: T15:20:24
